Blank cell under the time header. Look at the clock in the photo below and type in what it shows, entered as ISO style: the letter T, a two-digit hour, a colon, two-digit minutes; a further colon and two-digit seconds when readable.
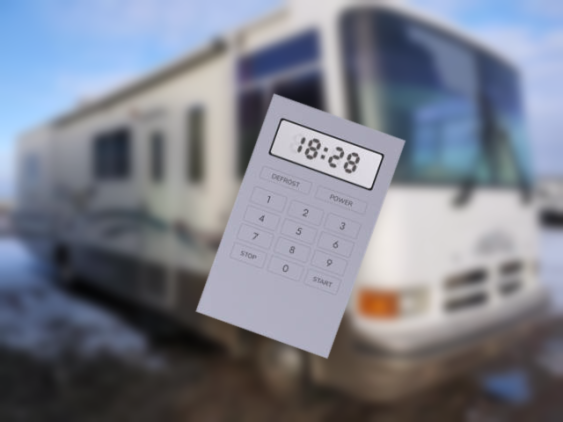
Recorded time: T18:28
